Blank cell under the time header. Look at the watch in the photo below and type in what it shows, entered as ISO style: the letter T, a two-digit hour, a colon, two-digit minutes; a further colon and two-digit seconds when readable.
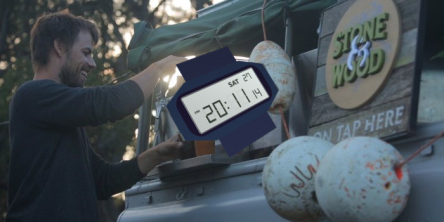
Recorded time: T20:11:14
